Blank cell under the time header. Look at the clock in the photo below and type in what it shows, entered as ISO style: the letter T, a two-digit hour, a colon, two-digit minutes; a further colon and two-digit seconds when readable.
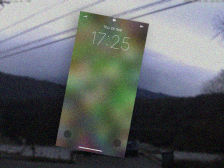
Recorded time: T17:25
